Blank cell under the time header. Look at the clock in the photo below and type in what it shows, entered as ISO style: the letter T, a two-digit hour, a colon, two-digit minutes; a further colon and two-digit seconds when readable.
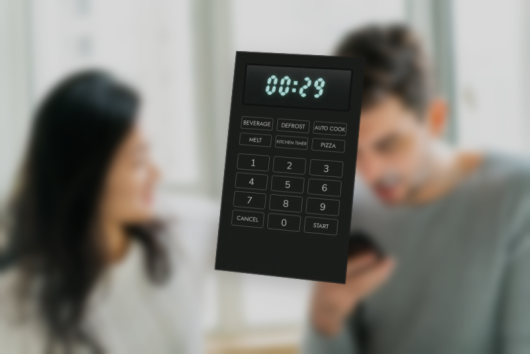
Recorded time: T00:29
